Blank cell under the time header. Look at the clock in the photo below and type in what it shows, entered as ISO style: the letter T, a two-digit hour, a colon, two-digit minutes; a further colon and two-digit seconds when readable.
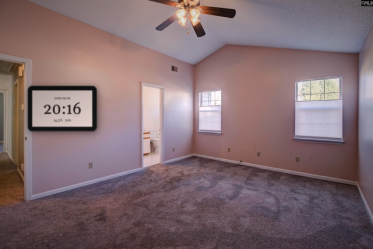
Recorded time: T20:16
